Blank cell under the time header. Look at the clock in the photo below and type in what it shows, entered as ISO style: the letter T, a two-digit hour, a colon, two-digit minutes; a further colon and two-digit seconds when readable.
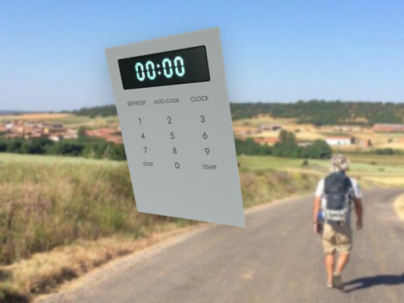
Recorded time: T00:00
